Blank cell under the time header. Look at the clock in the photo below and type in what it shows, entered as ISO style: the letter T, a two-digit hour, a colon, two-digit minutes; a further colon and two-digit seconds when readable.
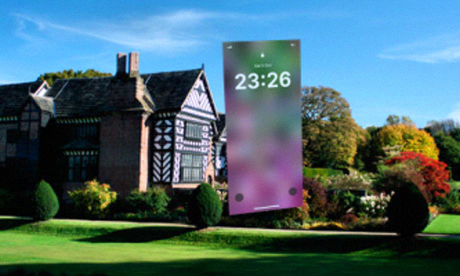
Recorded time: T23:26
